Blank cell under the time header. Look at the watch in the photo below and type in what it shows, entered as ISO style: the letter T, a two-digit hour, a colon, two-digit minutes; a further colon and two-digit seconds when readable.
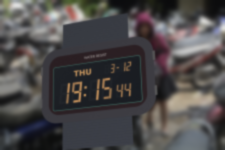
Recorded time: T19:15:44
